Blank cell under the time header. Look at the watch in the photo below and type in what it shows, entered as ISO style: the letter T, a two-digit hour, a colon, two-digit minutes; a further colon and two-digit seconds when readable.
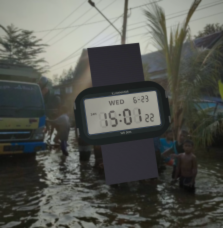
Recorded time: T15:01
